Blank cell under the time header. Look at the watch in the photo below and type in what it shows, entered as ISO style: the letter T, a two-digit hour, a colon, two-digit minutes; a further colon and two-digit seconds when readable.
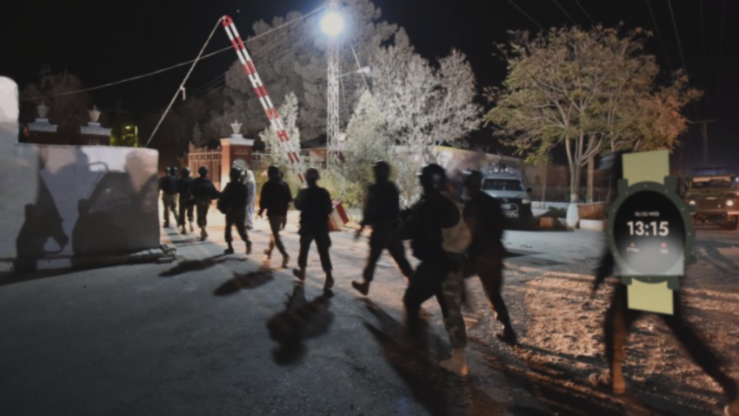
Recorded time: T13:15
